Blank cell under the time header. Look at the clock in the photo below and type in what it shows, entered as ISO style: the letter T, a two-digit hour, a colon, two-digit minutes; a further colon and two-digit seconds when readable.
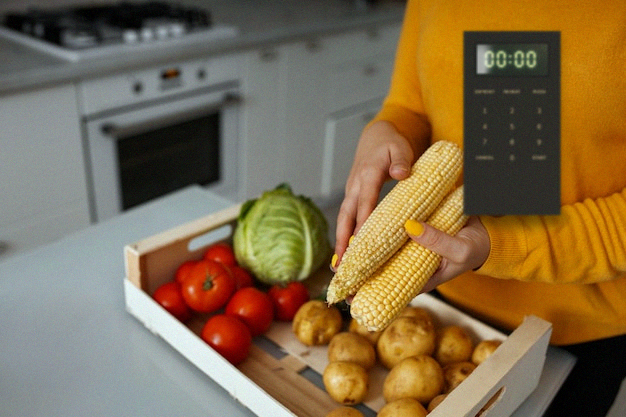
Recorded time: T00:00
